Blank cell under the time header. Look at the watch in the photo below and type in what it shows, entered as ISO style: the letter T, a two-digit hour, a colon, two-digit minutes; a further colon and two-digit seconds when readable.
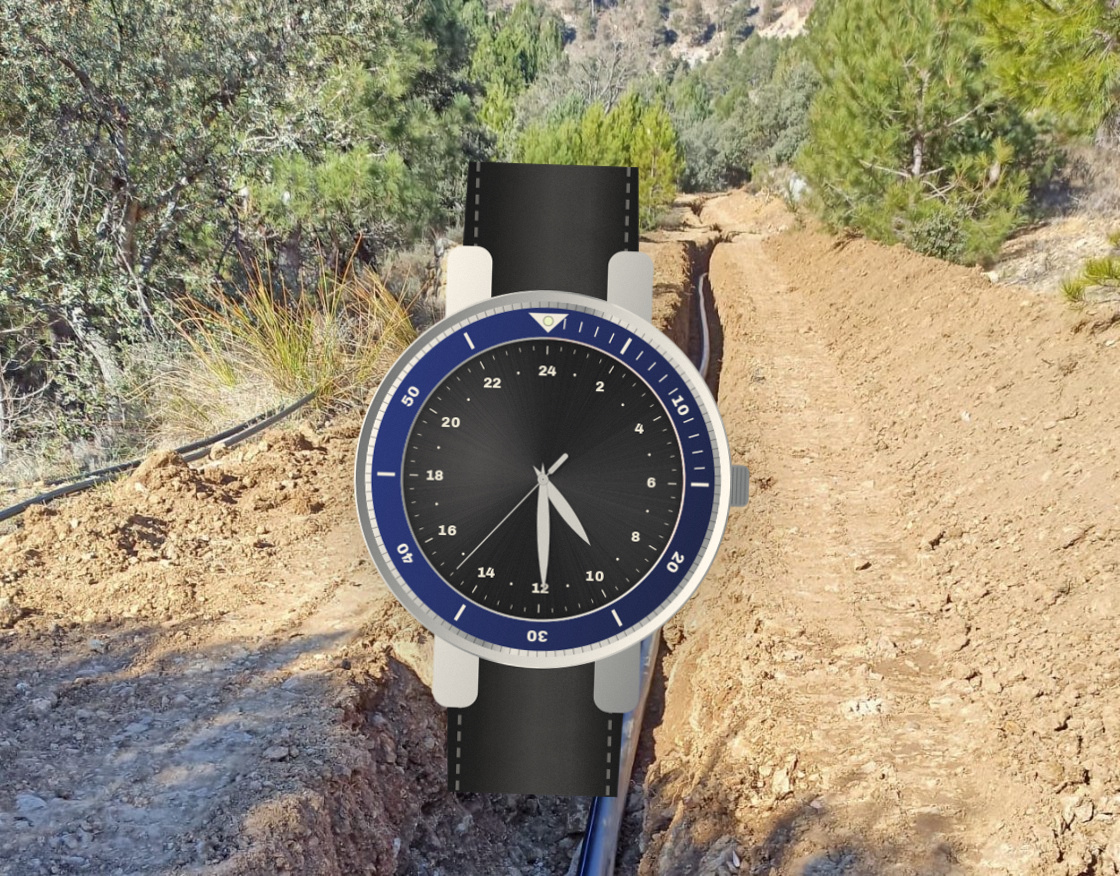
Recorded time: T09:29:37
